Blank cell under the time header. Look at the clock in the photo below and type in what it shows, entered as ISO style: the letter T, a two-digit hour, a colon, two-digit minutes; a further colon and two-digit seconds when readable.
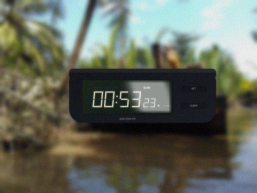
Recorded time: T00:53:23
